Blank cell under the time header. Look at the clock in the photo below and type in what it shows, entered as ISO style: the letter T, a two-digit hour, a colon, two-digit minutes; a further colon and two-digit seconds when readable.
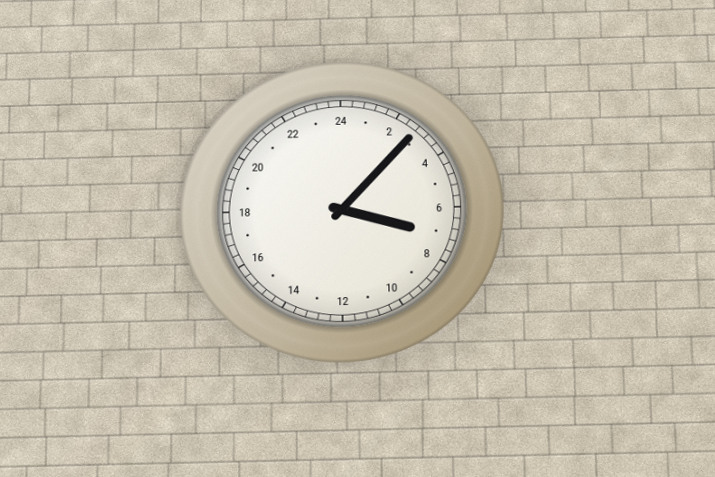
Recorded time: T07:07
